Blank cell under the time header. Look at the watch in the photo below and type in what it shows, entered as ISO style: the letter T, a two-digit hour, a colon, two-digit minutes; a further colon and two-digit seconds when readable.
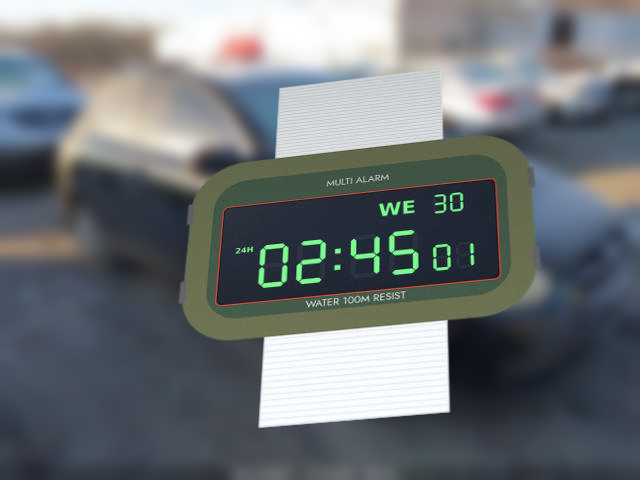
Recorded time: T02:45:01
